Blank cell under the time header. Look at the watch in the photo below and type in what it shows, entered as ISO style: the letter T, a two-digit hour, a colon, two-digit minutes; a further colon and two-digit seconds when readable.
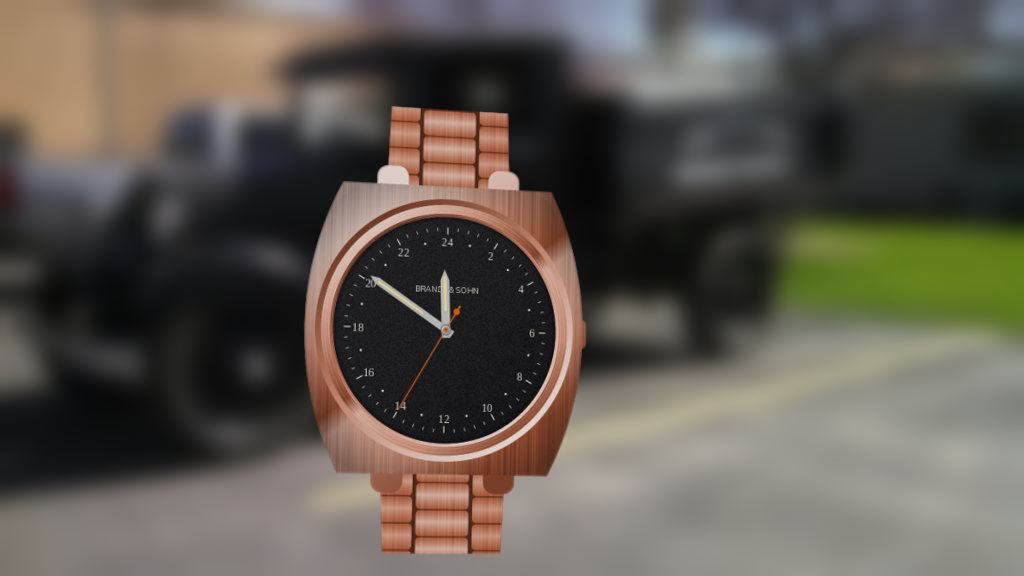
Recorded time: T23:50:35
